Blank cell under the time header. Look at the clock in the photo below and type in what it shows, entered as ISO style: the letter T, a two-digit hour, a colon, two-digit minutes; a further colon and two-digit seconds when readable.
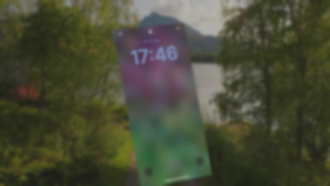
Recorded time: T17:46
